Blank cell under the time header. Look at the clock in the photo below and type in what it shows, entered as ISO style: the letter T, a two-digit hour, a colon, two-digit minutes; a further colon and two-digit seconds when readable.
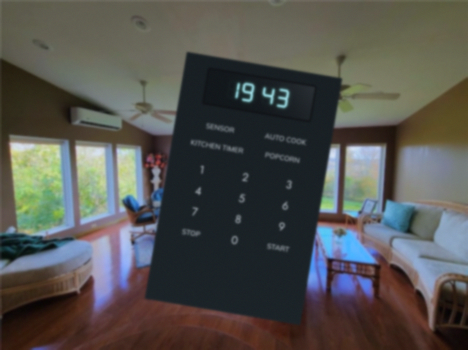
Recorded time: T19:43
